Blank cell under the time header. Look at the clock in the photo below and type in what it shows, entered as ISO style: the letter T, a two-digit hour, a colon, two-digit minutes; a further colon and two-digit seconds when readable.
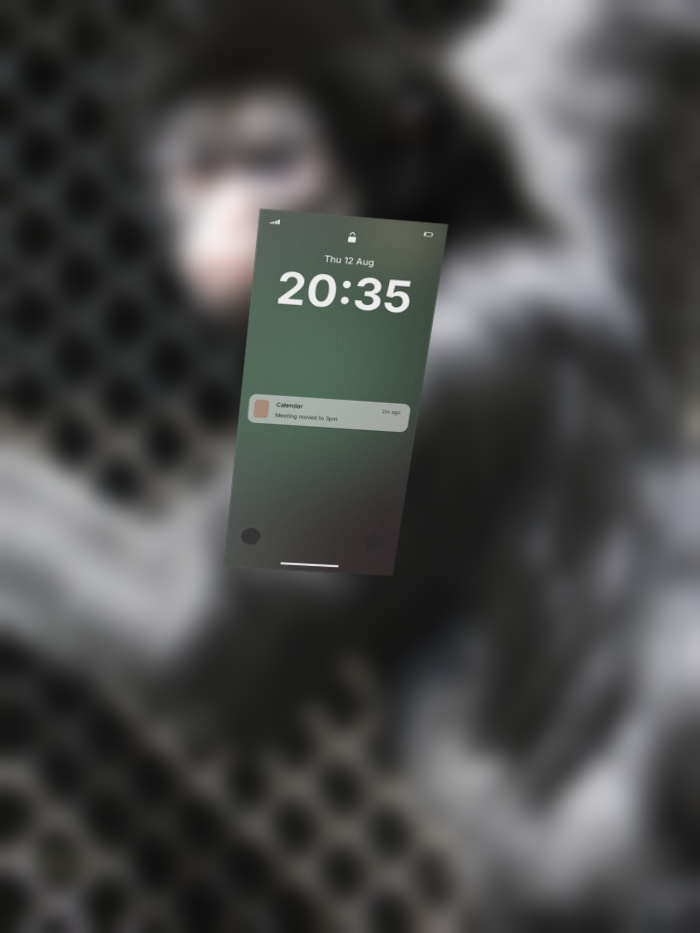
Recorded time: T20:35
